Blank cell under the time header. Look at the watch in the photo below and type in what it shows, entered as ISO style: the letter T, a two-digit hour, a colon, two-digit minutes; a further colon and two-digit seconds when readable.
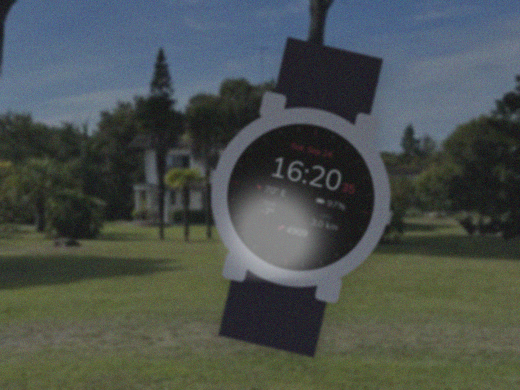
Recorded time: T16:20
